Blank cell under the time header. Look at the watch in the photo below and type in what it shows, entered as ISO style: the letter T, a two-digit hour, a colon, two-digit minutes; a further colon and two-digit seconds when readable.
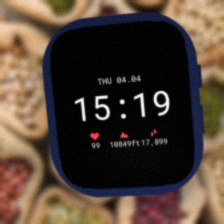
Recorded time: T15:19
